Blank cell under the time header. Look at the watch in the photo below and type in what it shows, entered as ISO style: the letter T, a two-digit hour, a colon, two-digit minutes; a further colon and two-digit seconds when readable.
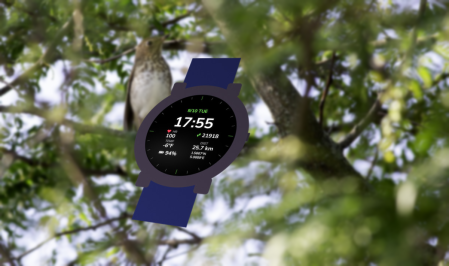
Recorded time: T17:55
